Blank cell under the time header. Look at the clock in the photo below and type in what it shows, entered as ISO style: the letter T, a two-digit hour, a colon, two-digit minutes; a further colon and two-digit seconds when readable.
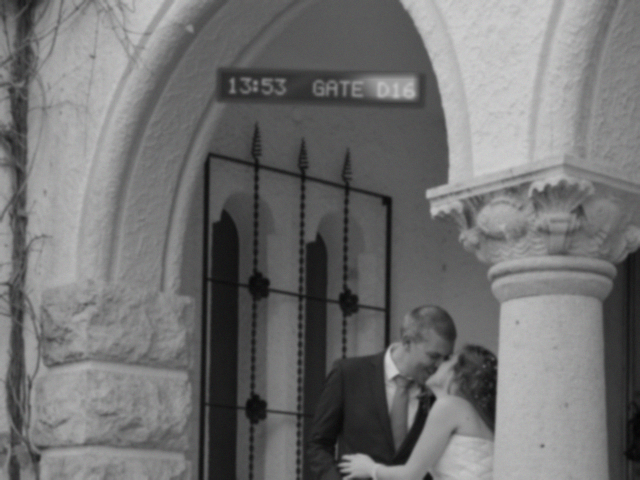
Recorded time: T13:53
